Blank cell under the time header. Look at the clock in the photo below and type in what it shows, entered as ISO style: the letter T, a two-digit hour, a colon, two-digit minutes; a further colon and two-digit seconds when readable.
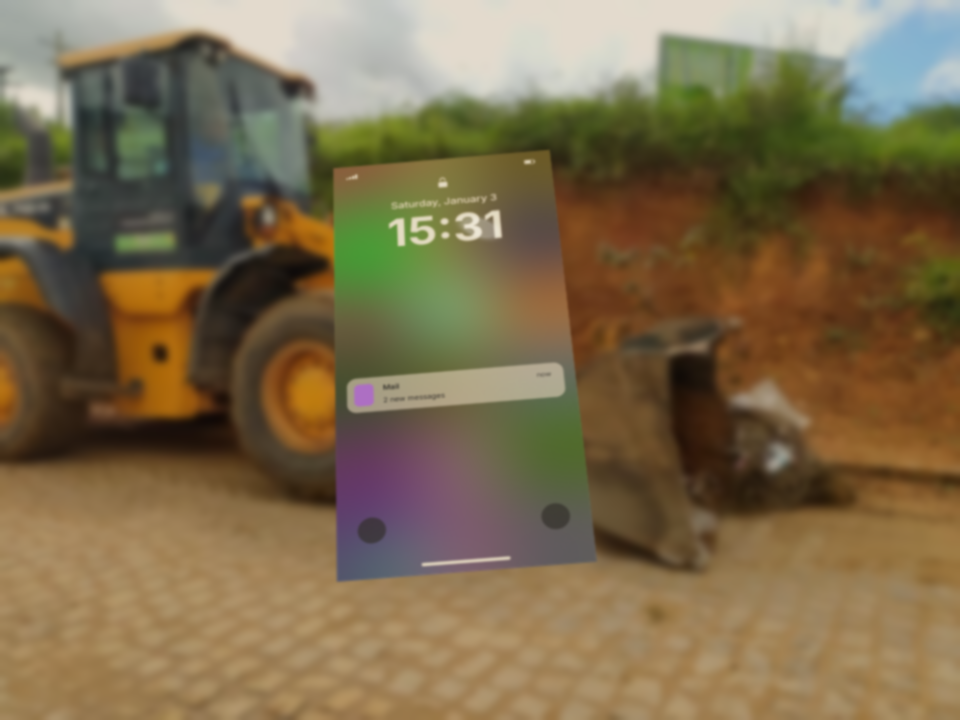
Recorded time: T15:31
